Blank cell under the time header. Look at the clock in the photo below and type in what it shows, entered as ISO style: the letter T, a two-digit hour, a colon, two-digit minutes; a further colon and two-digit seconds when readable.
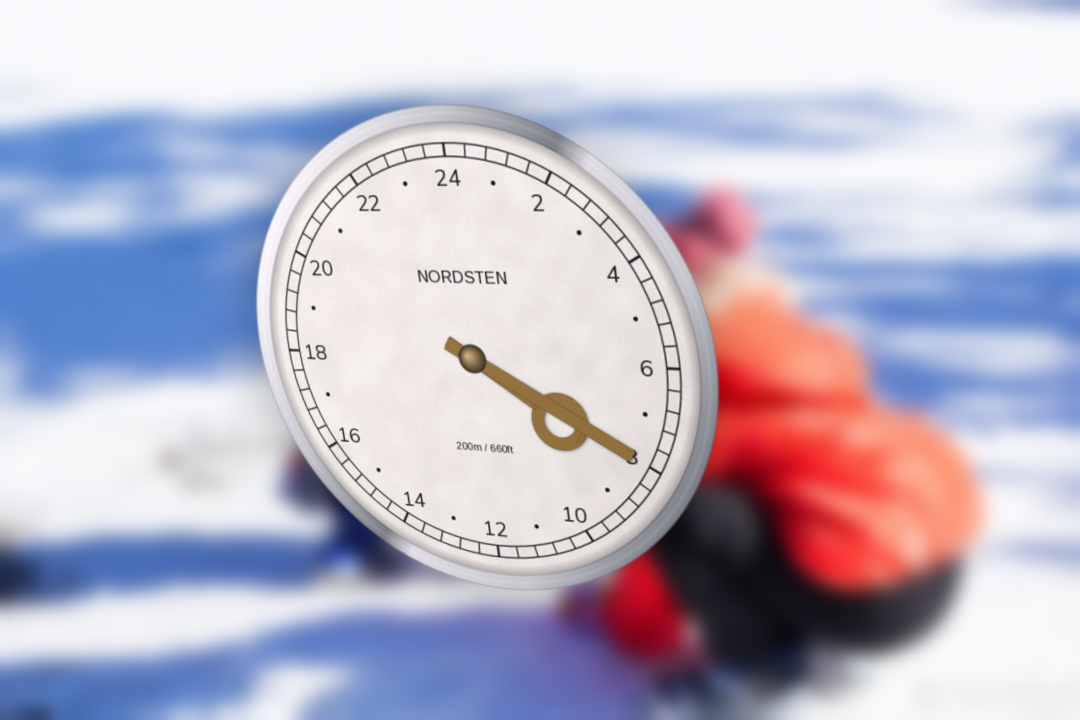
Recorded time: T08:20
